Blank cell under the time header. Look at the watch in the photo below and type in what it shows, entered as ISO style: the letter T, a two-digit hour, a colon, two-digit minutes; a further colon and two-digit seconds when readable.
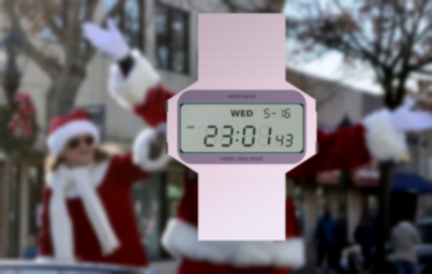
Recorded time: T23:01:43
